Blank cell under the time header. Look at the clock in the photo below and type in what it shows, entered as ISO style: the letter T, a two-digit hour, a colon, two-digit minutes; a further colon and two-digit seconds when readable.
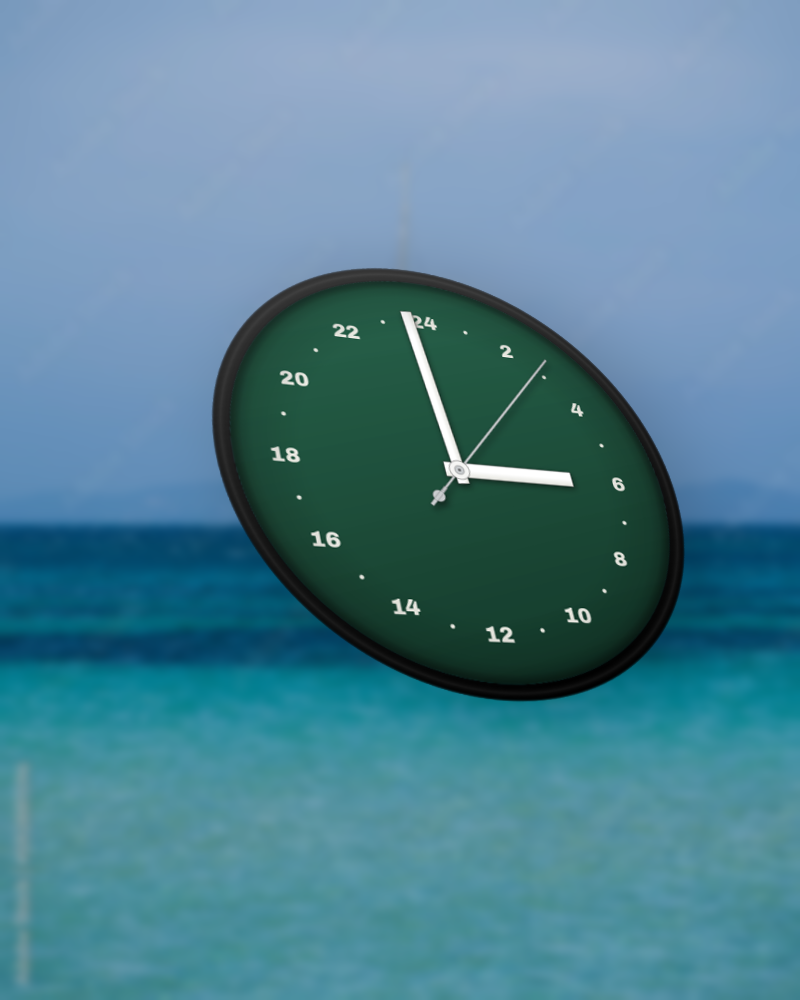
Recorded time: T05:59:07
